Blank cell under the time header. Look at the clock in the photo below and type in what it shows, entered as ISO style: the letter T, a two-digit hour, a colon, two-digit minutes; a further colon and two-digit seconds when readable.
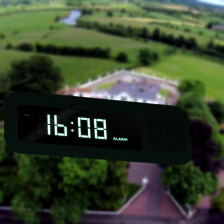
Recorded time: T16:08
